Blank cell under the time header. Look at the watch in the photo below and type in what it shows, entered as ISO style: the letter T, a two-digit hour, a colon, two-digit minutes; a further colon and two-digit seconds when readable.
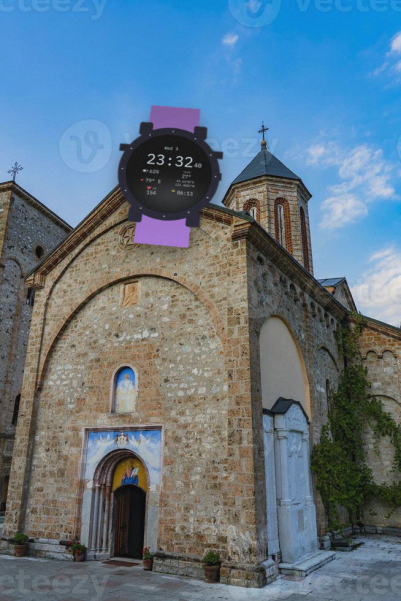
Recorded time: T23:32
